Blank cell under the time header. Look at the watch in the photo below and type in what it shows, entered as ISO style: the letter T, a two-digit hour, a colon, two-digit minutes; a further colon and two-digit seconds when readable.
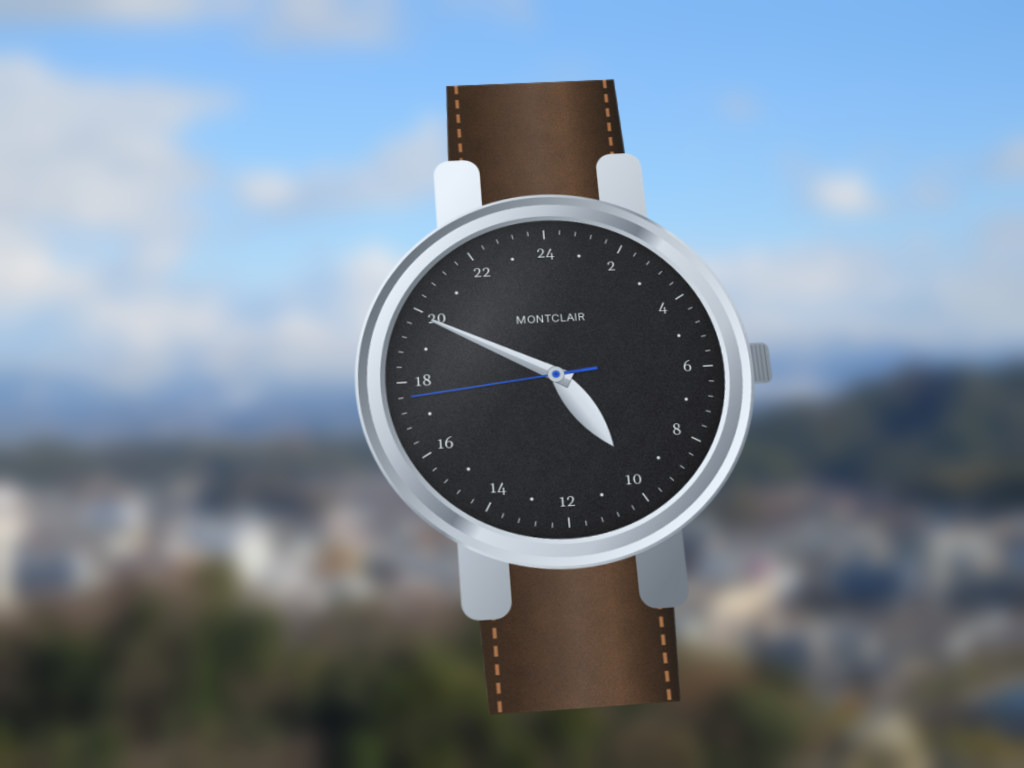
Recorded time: T09:49:44
